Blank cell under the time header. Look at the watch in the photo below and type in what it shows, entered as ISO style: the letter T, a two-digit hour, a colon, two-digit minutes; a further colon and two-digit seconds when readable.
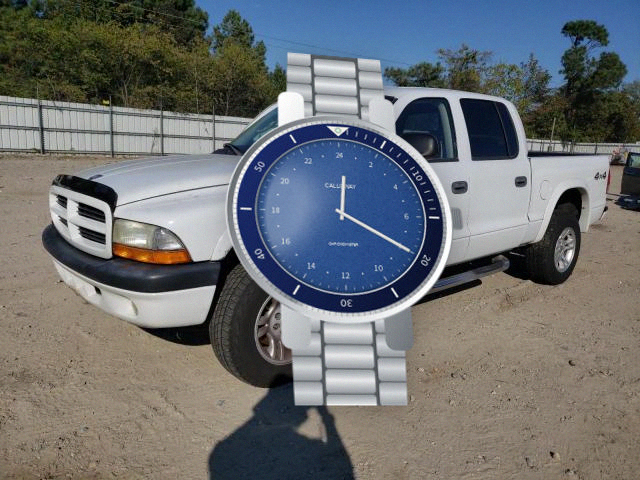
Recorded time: T00:20
